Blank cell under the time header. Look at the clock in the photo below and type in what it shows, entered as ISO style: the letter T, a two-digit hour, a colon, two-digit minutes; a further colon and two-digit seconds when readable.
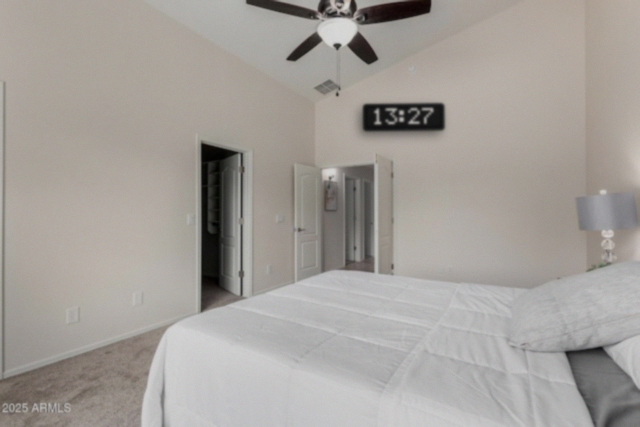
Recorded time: T13:27
